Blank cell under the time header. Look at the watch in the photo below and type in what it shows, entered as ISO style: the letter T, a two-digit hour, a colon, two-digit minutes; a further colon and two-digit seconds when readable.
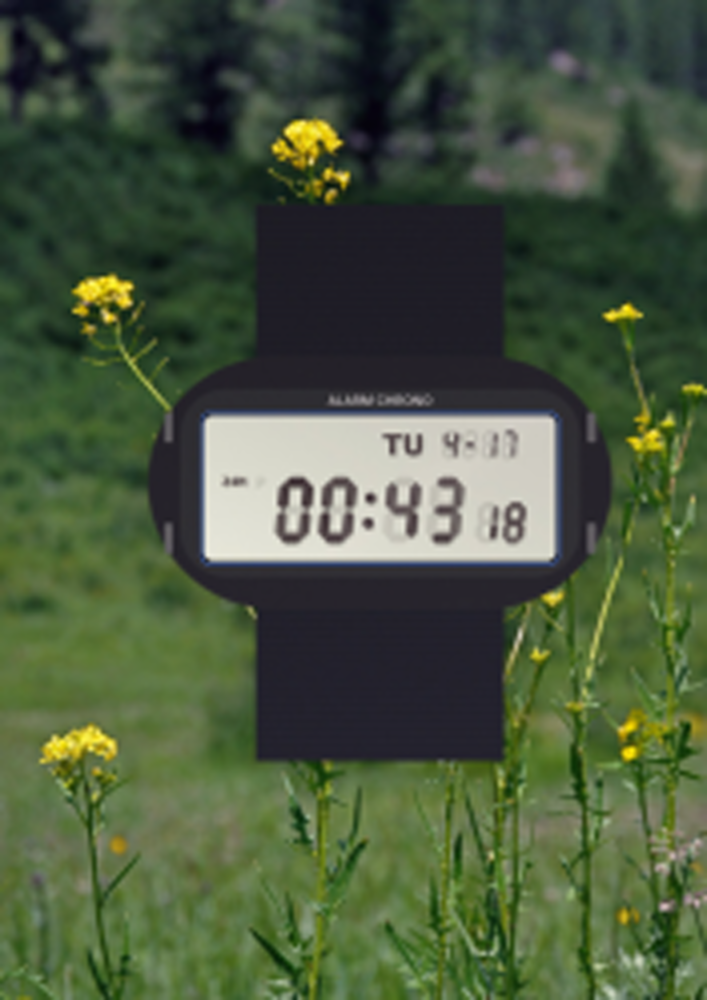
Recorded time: T00:43:18
